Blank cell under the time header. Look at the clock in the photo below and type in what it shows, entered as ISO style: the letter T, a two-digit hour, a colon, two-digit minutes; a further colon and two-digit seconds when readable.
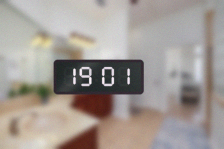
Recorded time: T19:01
